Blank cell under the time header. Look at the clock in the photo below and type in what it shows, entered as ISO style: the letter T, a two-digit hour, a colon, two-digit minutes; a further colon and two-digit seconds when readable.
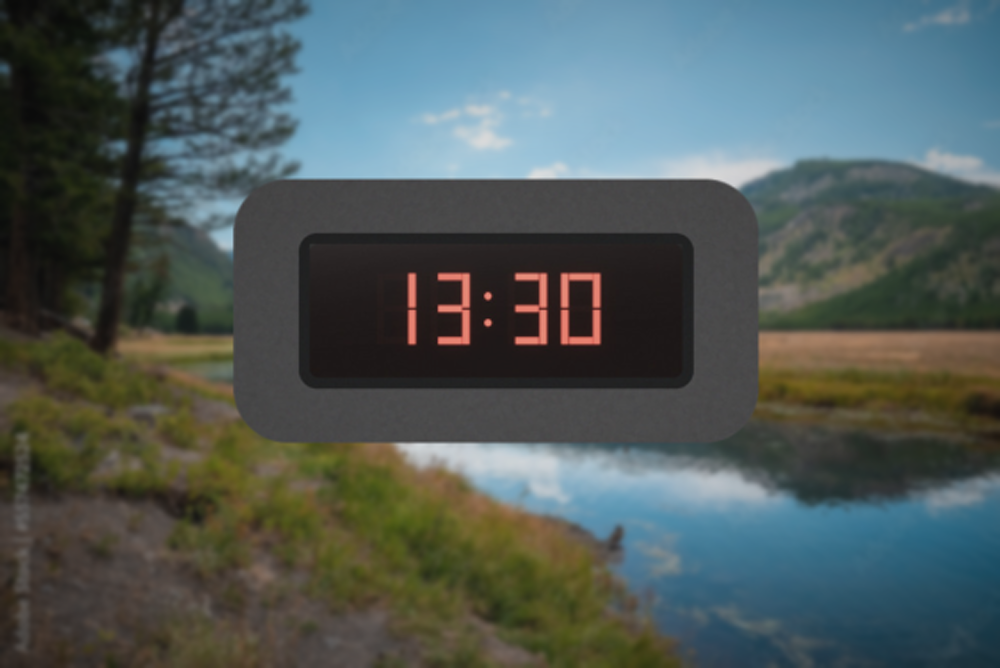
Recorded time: T13:30
